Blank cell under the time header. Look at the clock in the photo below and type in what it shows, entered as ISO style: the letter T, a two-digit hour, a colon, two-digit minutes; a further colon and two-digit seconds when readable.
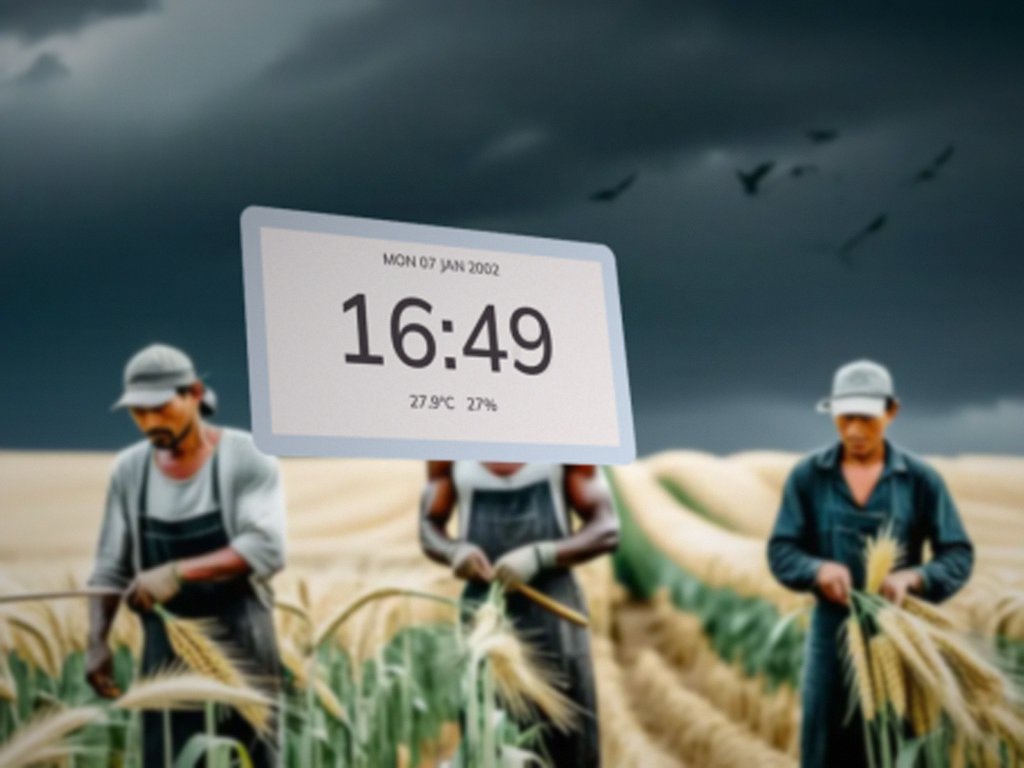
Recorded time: T16:49
